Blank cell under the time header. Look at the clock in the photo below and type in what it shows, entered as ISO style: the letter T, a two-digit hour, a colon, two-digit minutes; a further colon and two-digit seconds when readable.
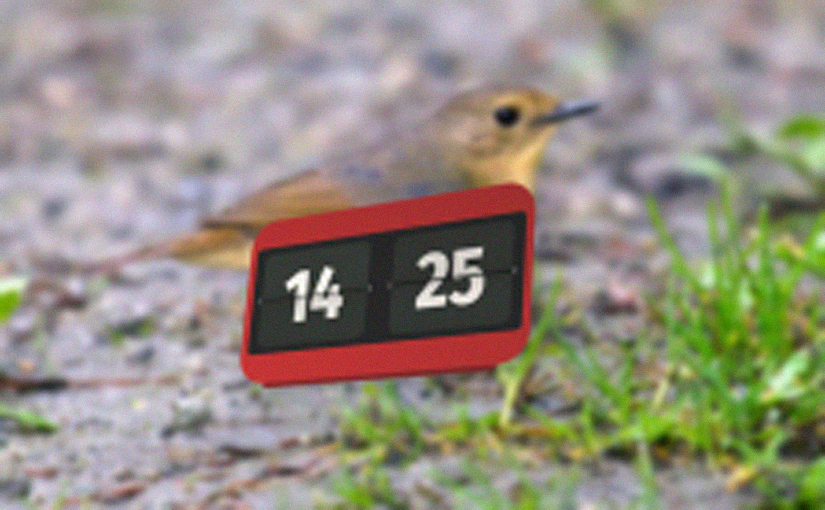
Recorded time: T14:25
